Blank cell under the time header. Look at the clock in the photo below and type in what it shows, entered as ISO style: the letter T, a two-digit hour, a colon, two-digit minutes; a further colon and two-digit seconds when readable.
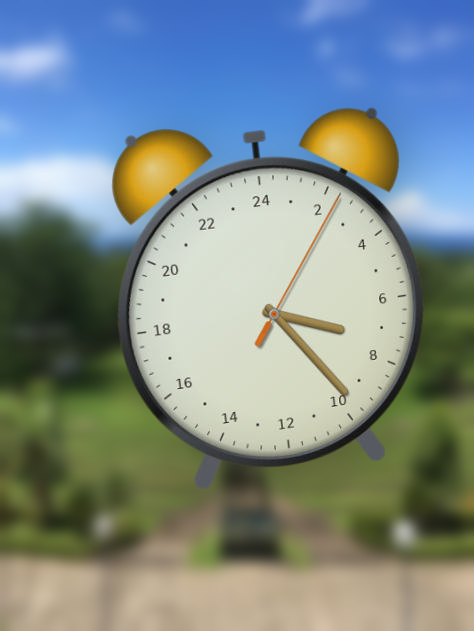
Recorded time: T07:24:06
